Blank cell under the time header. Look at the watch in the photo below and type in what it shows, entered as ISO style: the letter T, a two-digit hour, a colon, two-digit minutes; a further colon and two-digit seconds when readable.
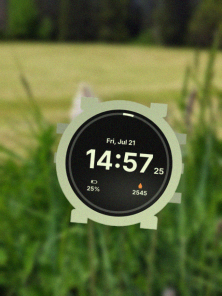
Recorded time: T14:57:25
